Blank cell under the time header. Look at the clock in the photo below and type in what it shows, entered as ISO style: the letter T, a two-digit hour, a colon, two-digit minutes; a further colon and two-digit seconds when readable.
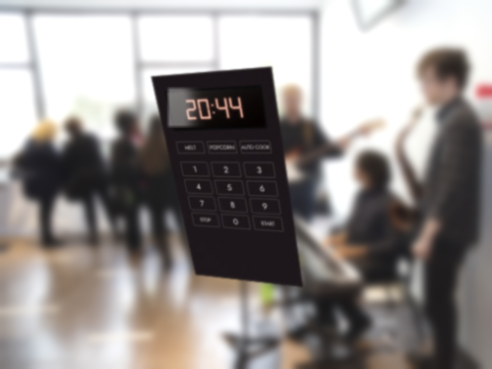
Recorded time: T20:44
